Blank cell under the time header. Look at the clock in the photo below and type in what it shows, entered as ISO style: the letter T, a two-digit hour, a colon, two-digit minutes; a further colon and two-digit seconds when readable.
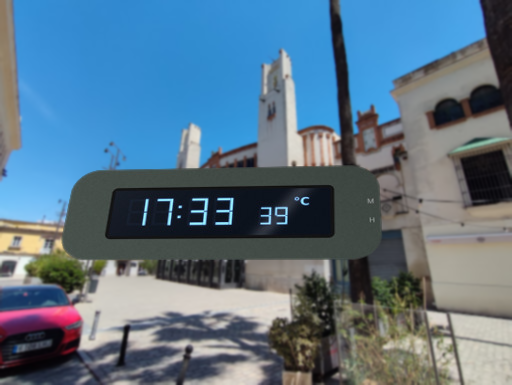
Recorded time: T17:33
